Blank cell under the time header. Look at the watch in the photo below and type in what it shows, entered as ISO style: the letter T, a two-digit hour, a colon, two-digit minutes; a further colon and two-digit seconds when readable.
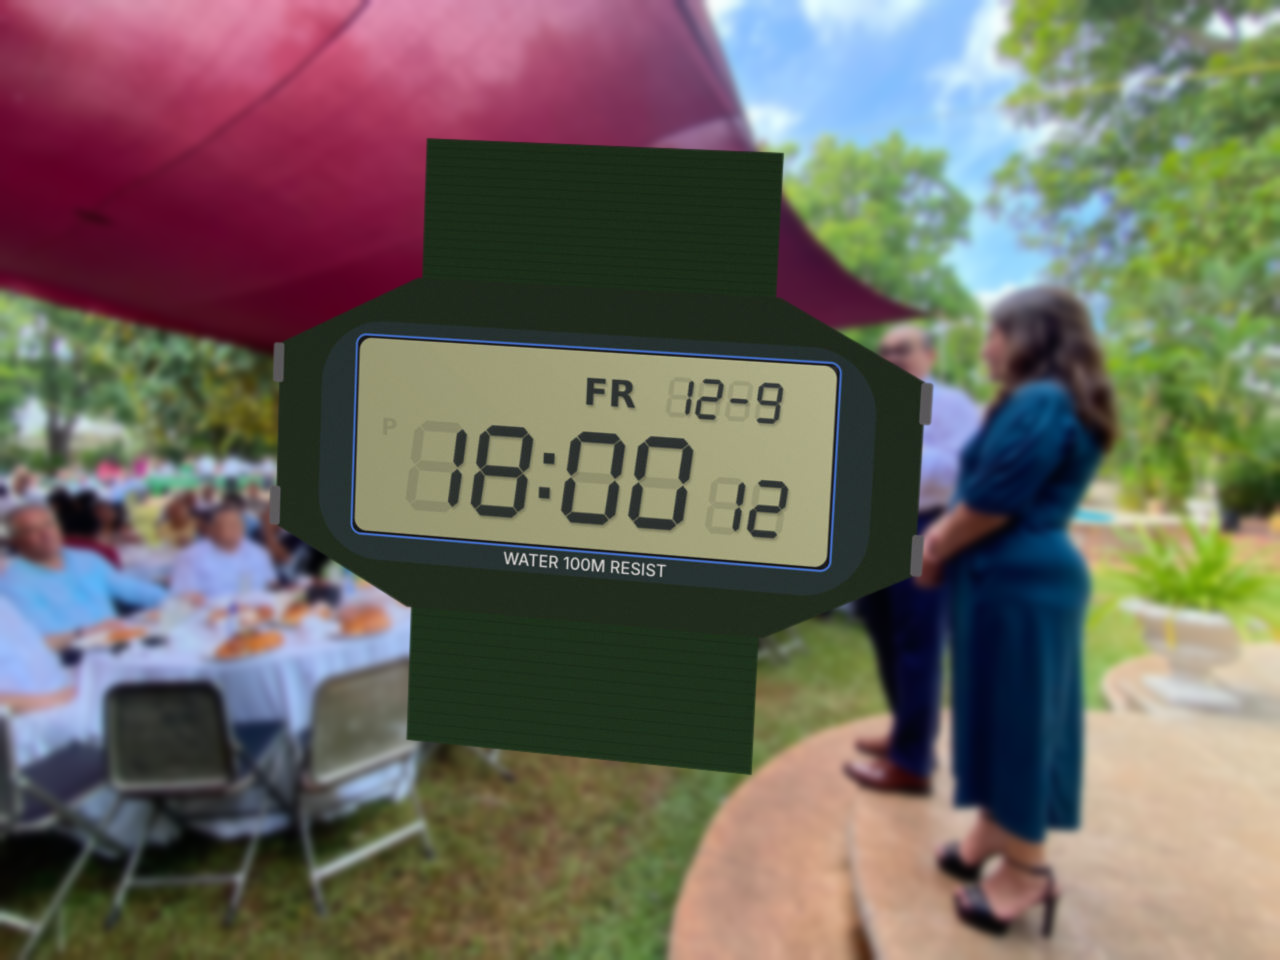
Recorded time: T18:00:12
